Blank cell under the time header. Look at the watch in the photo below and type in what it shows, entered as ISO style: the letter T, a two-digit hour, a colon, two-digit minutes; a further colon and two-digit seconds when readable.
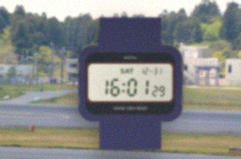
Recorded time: T16:01:29
